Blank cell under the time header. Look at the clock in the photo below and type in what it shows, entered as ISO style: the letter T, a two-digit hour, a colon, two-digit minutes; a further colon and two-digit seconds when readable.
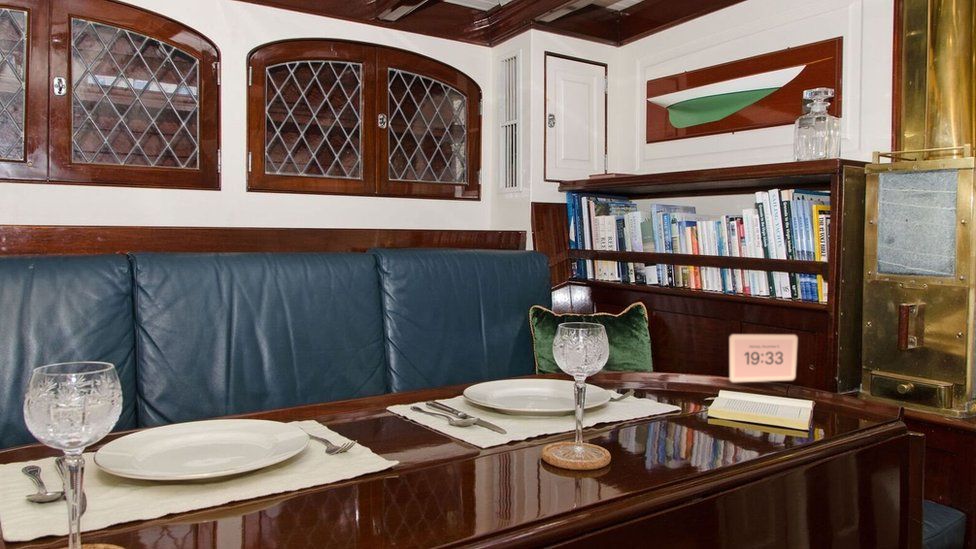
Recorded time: T19:33
